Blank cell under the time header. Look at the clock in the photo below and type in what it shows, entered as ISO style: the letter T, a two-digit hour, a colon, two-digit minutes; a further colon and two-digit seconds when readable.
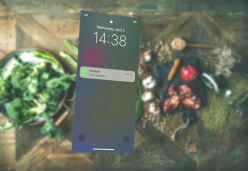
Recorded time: T14:38
